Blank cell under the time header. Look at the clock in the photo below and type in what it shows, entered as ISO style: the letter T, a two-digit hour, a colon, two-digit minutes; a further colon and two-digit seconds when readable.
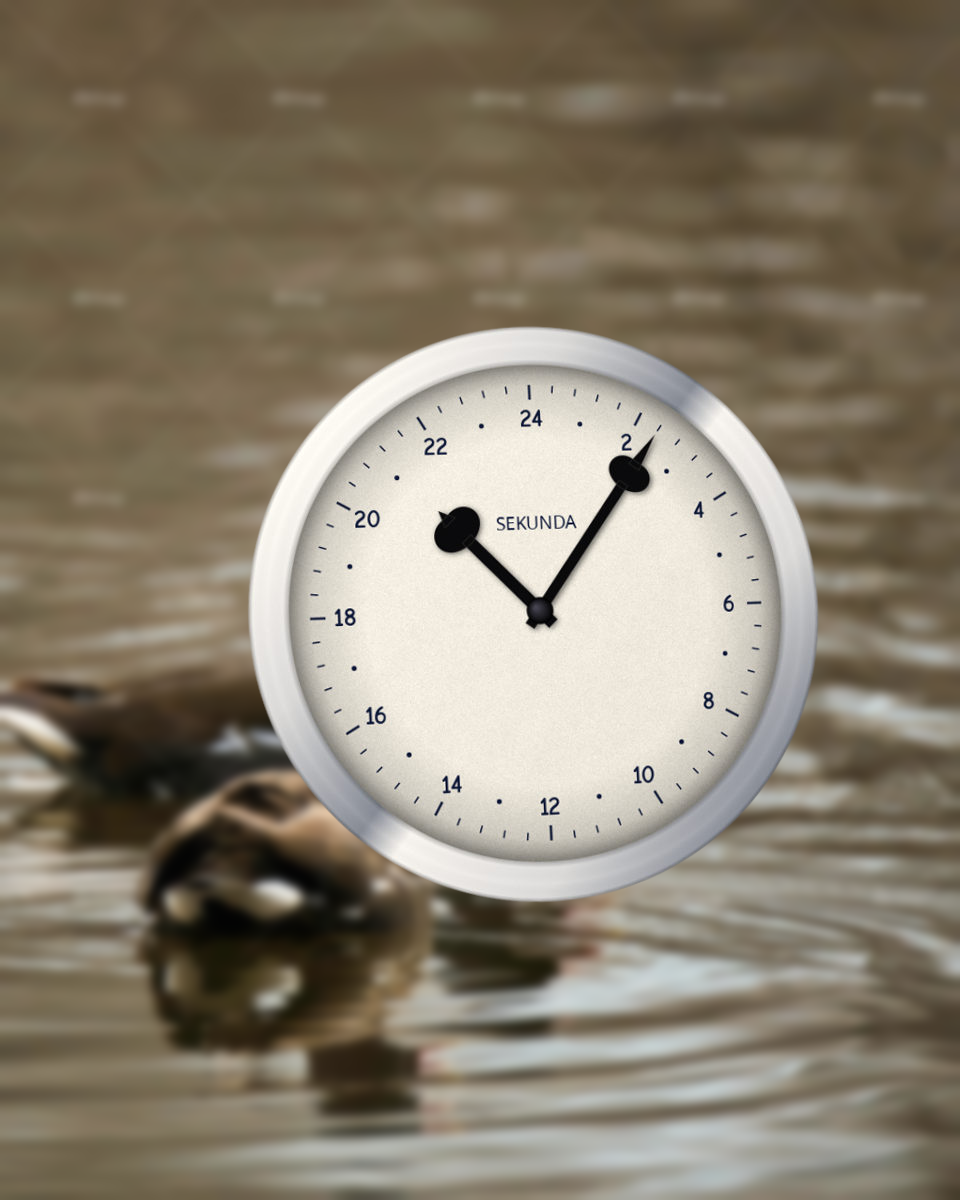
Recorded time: T21:06
